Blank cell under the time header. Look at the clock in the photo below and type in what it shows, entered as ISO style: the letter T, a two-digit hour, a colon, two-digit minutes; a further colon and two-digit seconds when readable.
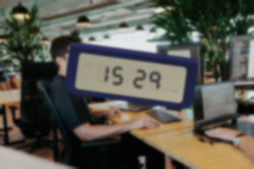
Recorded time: T15:29
